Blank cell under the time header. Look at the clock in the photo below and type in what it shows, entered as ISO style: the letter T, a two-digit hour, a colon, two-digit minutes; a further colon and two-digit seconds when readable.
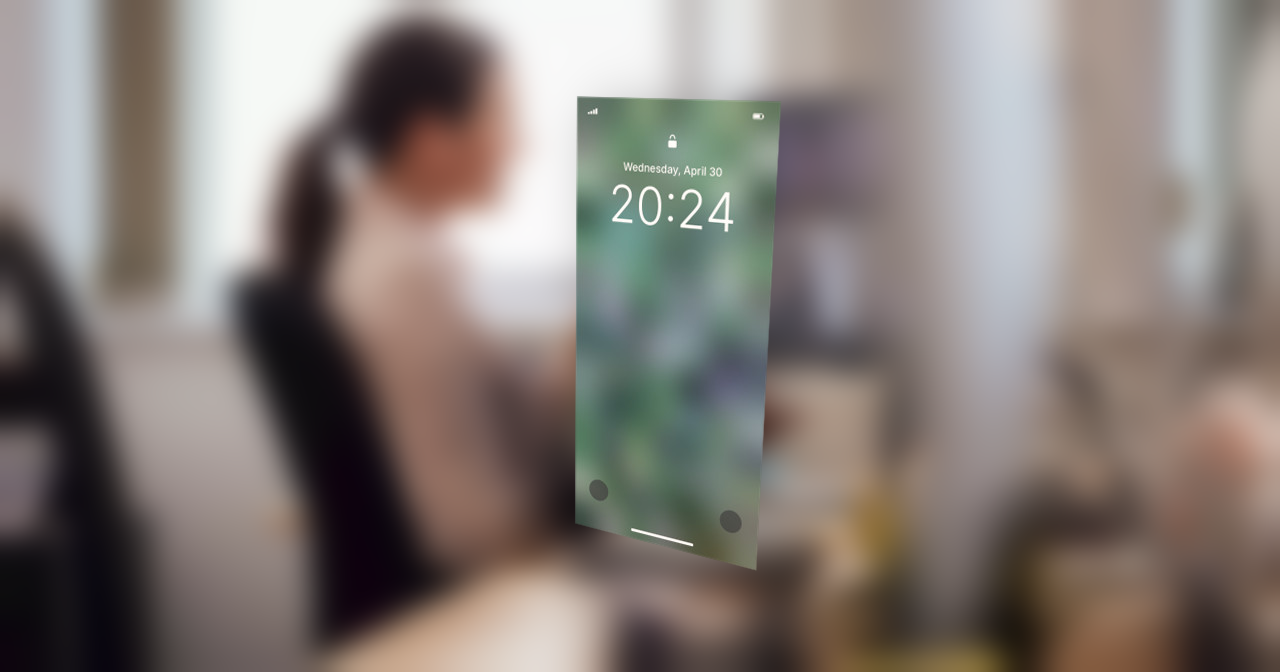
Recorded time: T20:24
